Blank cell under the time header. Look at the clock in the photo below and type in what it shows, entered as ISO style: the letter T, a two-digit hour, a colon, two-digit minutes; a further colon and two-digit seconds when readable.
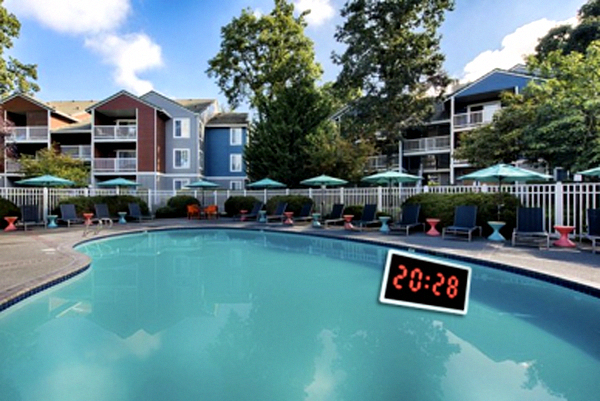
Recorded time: T20:28
